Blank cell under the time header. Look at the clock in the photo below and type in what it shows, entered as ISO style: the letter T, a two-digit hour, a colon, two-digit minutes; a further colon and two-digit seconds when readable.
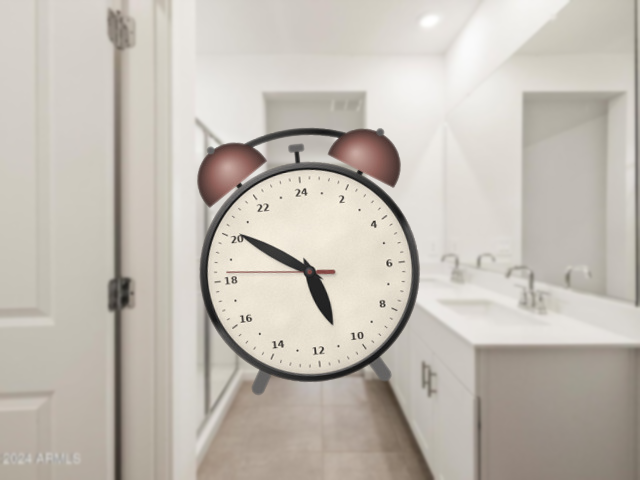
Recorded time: T10:50:46
